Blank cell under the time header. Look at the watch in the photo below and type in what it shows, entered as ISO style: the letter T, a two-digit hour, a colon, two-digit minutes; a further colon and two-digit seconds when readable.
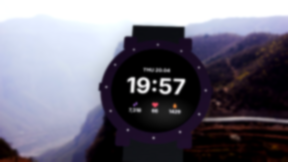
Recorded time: T19:57
